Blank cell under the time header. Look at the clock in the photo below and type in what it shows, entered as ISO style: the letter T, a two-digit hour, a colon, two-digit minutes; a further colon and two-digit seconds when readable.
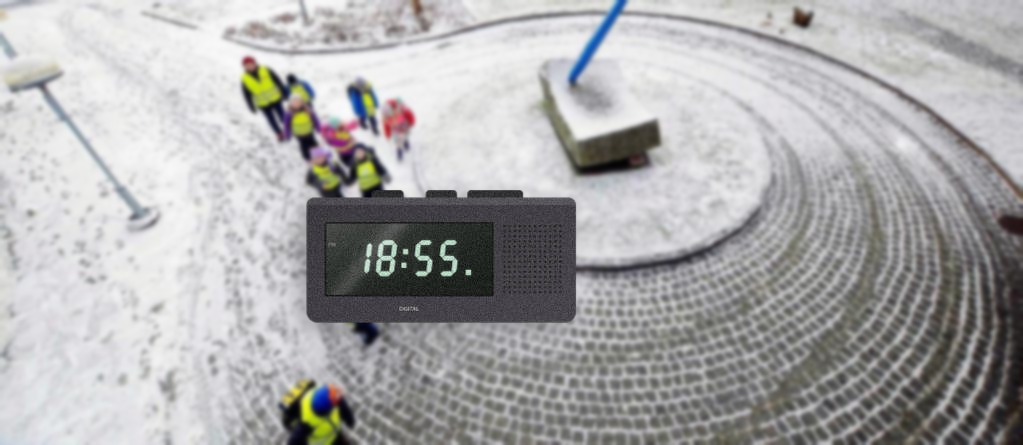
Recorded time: T18:55
